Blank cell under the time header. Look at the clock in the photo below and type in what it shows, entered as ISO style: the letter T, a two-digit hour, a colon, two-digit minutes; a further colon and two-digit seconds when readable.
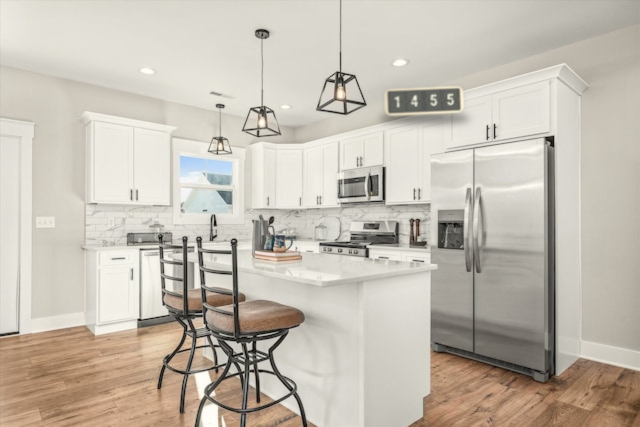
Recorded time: T14:55
